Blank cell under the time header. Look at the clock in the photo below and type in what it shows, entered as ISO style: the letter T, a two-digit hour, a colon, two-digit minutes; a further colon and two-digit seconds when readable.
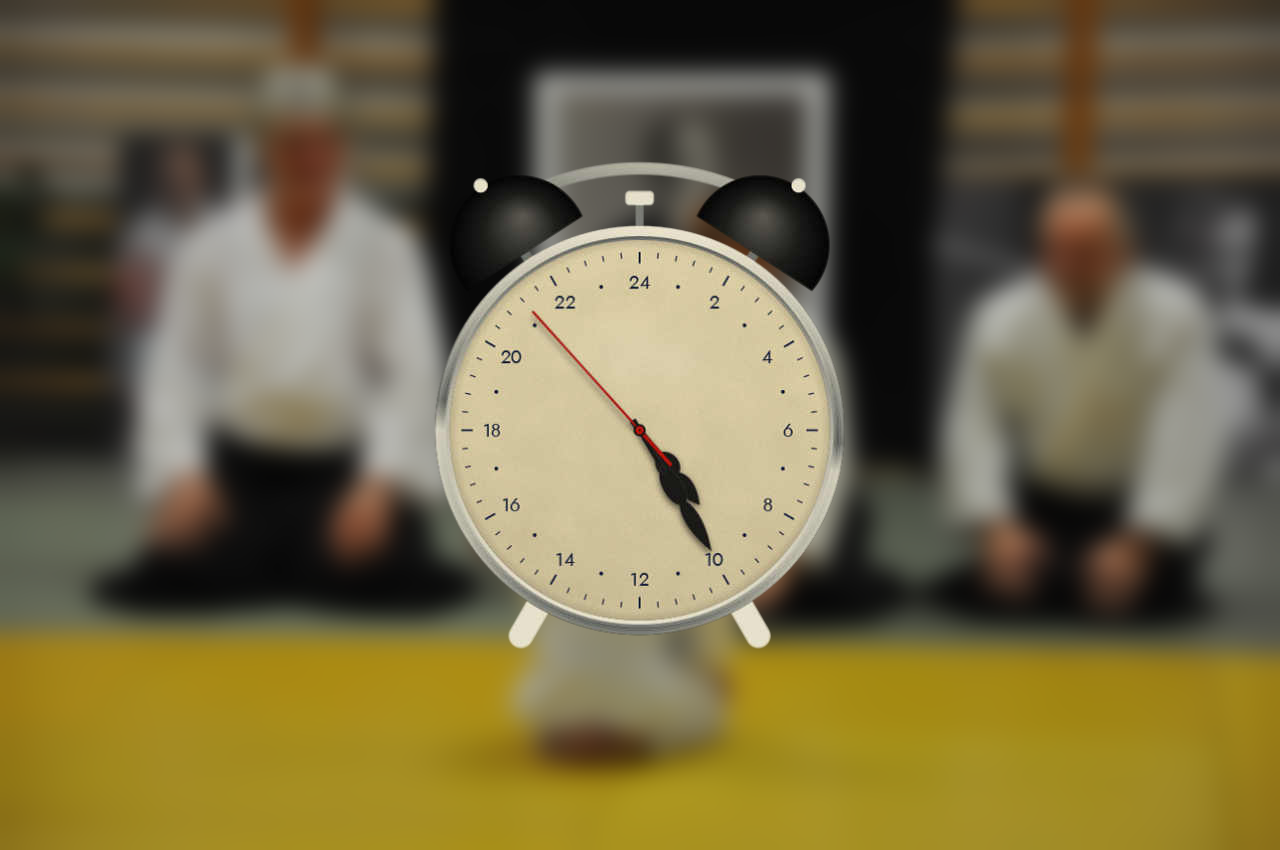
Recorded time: T09:24:53
